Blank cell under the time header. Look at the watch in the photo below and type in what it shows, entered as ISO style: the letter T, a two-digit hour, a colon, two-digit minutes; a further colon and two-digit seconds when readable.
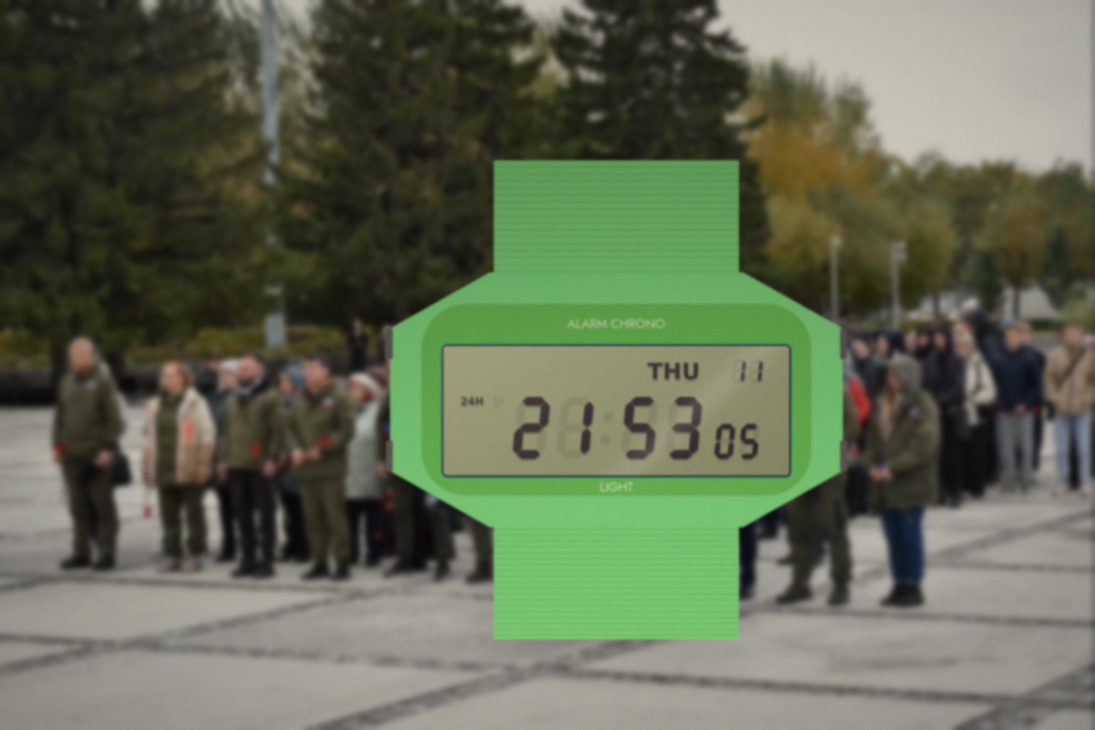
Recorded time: T21:53:05
